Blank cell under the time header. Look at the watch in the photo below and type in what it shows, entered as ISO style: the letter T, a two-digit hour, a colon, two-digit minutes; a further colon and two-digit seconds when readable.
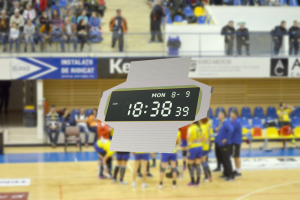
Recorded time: T18:38:39
